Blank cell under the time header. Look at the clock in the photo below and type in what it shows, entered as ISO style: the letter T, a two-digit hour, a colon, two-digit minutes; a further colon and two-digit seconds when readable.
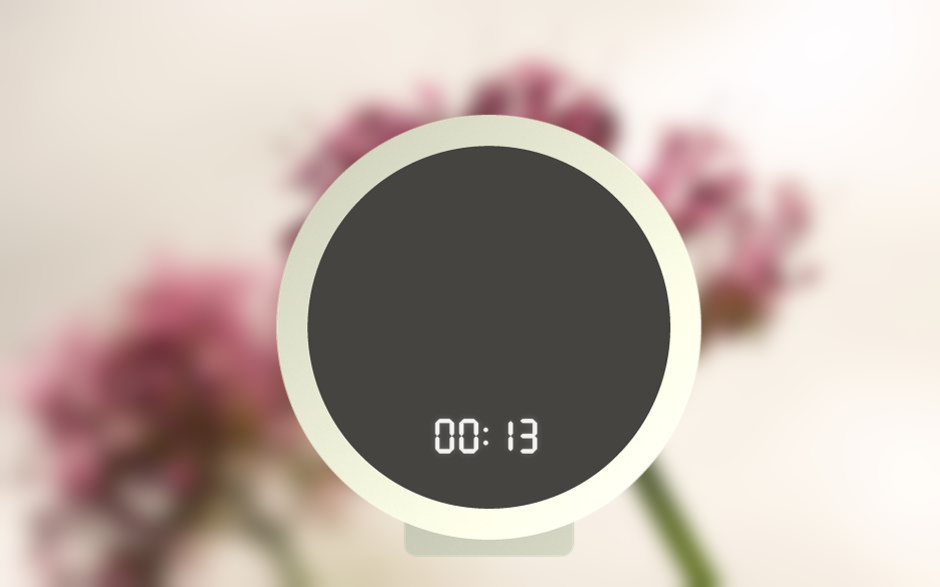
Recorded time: T00:13
